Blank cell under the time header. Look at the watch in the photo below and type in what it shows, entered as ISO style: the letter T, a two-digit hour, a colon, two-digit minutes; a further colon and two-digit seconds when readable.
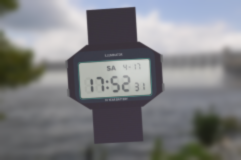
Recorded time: T17:52
